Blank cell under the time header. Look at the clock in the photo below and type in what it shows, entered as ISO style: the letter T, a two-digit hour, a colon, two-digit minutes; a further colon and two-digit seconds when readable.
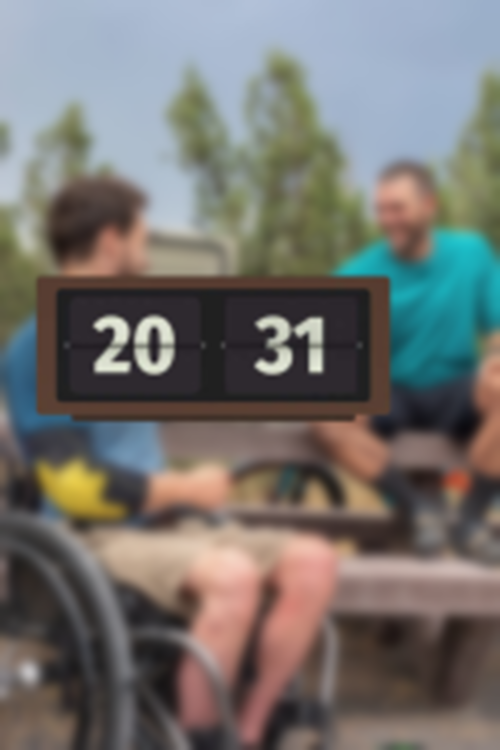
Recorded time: T20:31
